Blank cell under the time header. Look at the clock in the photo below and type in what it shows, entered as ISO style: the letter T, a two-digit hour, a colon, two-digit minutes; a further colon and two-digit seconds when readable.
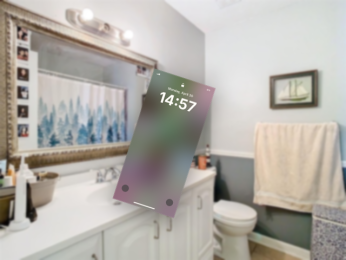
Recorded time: T14:57
